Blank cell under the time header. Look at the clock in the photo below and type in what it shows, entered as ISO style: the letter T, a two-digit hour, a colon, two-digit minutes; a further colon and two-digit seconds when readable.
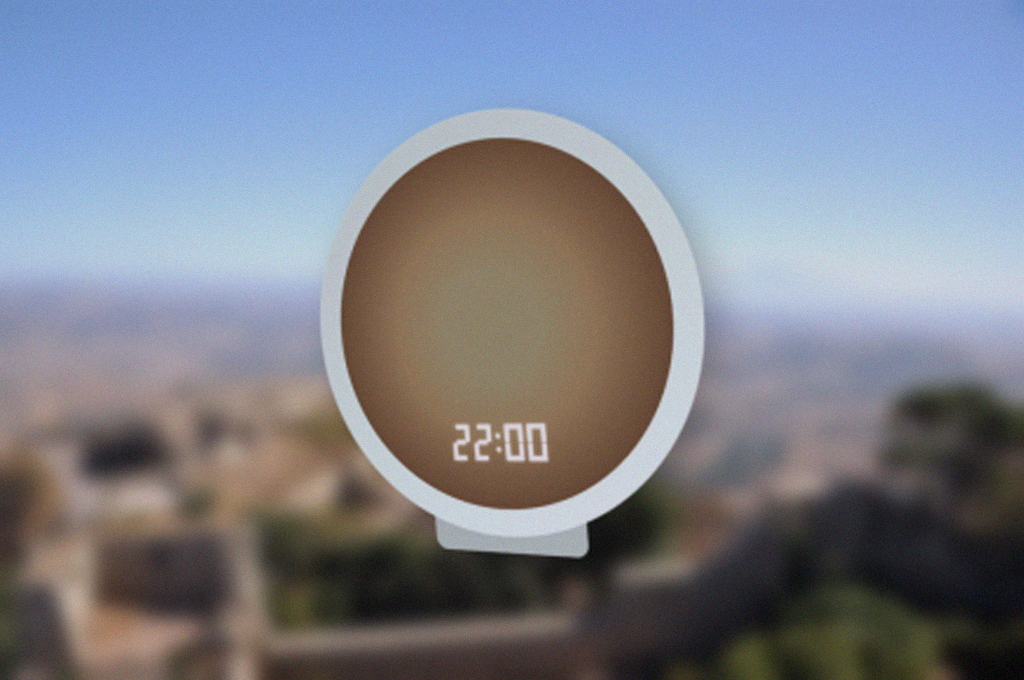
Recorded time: T22:00
